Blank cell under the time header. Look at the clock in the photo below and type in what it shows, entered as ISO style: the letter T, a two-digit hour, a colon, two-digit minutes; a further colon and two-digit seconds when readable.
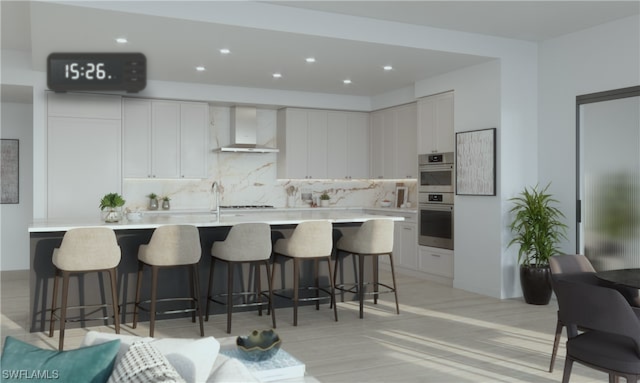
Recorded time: T15:26
